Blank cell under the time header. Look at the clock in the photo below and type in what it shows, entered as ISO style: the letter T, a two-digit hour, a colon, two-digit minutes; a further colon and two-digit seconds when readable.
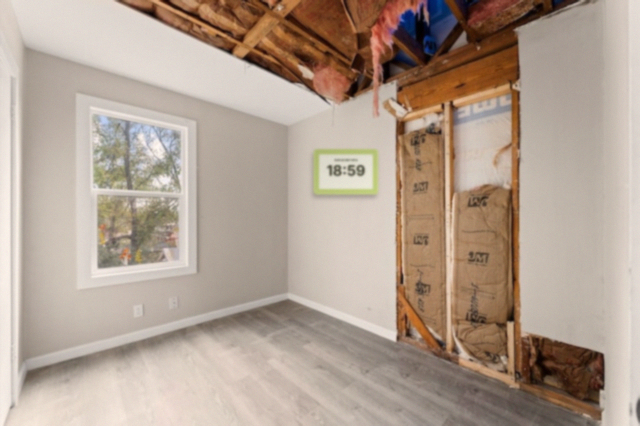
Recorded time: T18:59
